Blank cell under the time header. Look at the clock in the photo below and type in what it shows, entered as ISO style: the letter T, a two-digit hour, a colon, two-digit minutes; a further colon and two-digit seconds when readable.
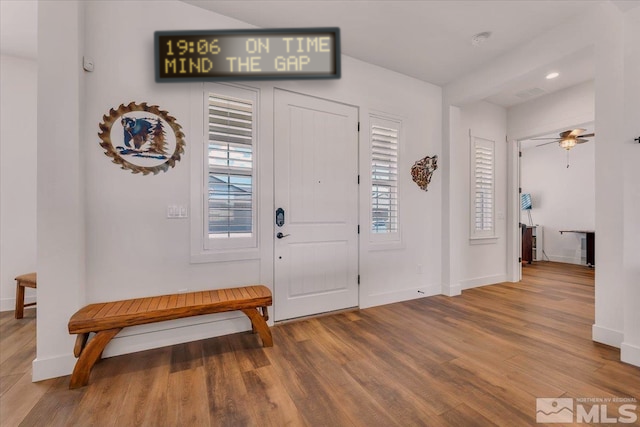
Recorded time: T19:06
